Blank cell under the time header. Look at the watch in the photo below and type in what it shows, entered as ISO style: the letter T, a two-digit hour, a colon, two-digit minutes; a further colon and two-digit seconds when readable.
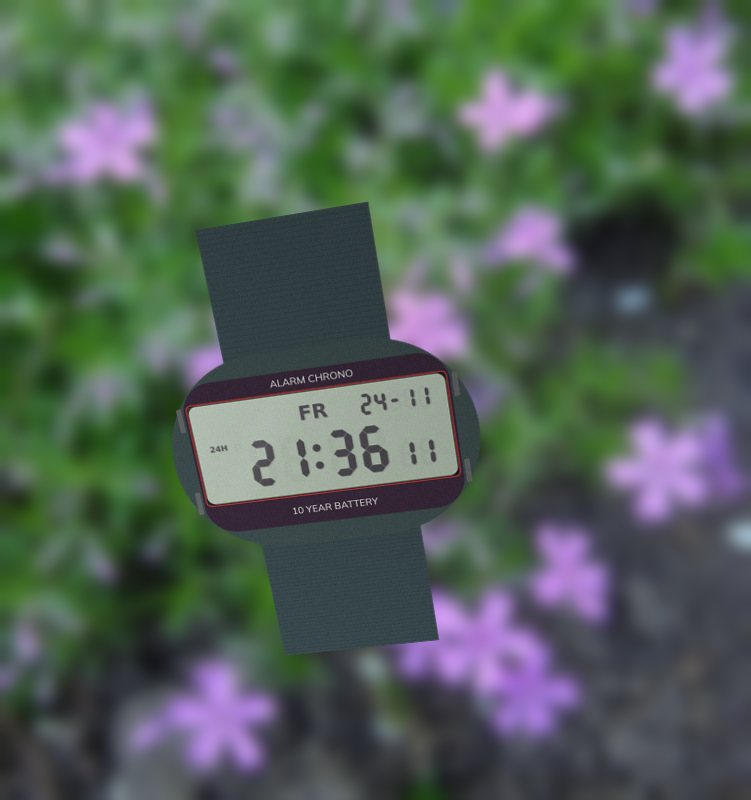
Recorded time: T21:36:11
